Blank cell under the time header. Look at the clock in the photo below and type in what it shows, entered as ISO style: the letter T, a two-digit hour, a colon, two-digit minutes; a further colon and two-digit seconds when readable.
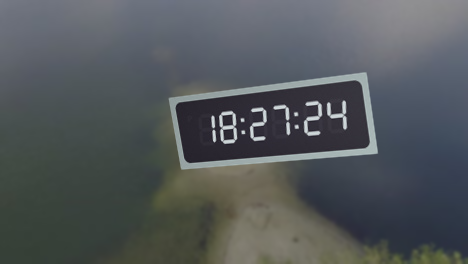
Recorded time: T18:27:24
